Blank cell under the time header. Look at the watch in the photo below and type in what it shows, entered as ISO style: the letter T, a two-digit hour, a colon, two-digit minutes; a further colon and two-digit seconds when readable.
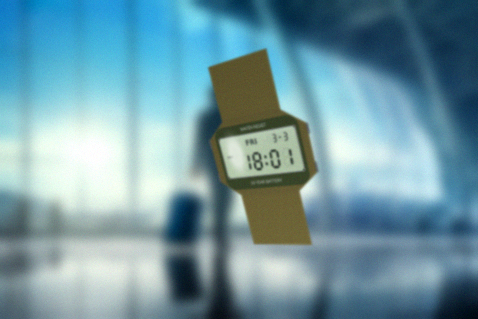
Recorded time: T18:01
